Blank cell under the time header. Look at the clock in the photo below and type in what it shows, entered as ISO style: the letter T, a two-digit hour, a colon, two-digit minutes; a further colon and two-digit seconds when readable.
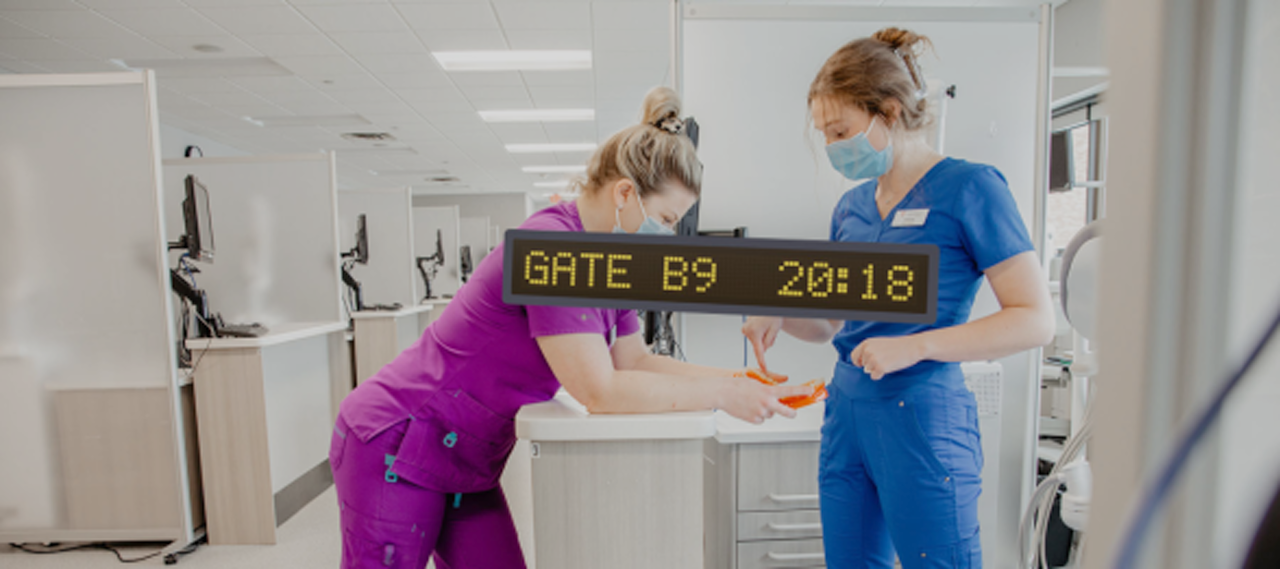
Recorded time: T20:18
